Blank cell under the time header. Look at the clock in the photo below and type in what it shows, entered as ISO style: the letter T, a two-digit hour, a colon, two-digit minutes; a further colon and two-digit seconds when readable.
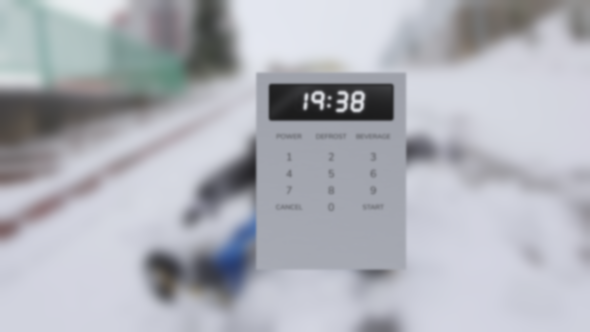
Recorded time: T19:38
